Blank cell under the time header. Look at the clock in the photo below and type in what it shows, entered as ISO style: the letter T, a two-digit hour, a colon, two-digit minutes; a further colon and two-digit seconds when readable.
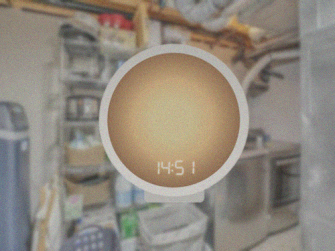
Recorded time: T14:51
